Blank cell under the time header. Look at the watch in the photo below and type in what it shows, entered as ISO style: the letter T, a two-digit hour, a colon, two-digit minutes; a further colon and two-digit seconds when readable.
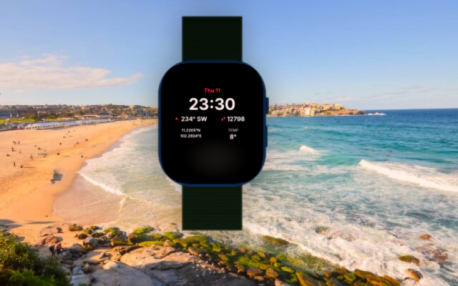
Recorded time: T23:30
